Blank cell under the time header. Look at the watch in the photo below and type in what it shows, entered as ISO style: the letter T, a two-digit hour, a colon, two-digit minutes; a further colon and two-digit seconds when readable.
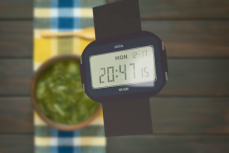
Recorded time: T20:47:15
